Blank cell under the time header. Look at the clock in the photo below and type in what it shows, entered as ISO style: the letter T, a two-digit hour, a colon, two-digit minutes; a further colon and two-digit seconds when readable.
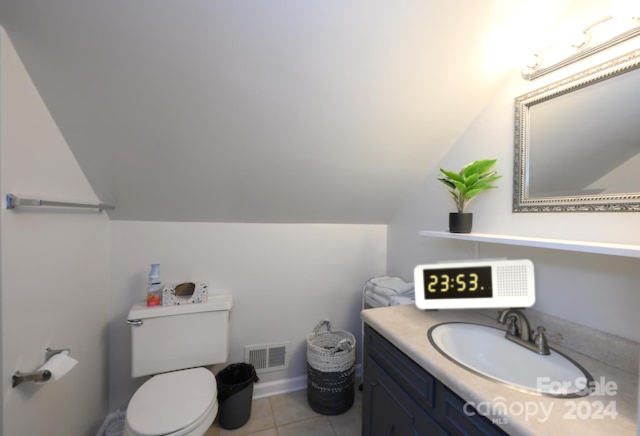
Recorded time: T23:53
